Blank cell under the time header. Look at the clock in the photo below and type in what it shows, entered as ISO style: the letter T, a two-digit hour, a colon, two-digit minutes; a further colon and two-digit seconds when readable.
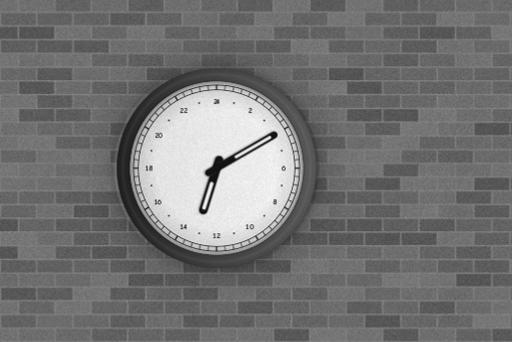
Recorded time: T13:10
